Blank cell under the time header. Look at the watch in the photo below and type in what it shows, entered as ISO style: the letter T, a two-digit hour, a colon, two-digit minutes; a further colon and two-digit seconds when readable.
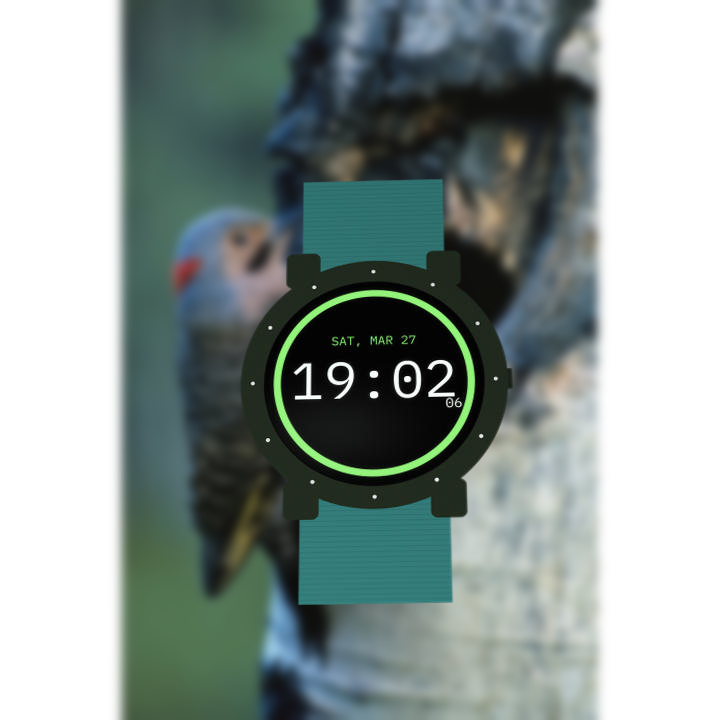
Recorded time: T19:02:06
